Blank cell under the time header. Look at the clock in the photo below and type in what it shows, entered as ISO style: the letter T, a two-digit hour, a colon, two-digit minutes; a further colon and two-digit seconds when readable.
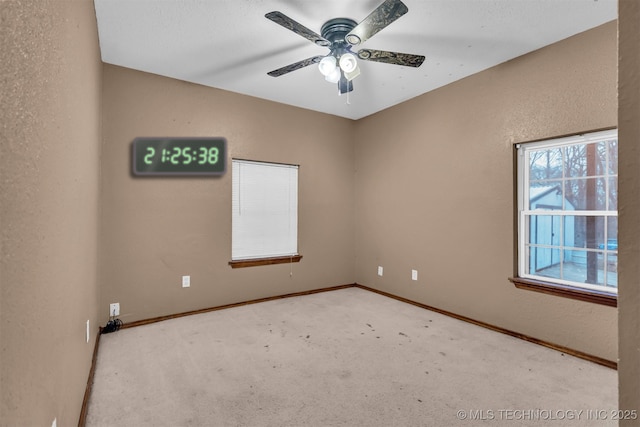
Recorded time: T21:25:38
